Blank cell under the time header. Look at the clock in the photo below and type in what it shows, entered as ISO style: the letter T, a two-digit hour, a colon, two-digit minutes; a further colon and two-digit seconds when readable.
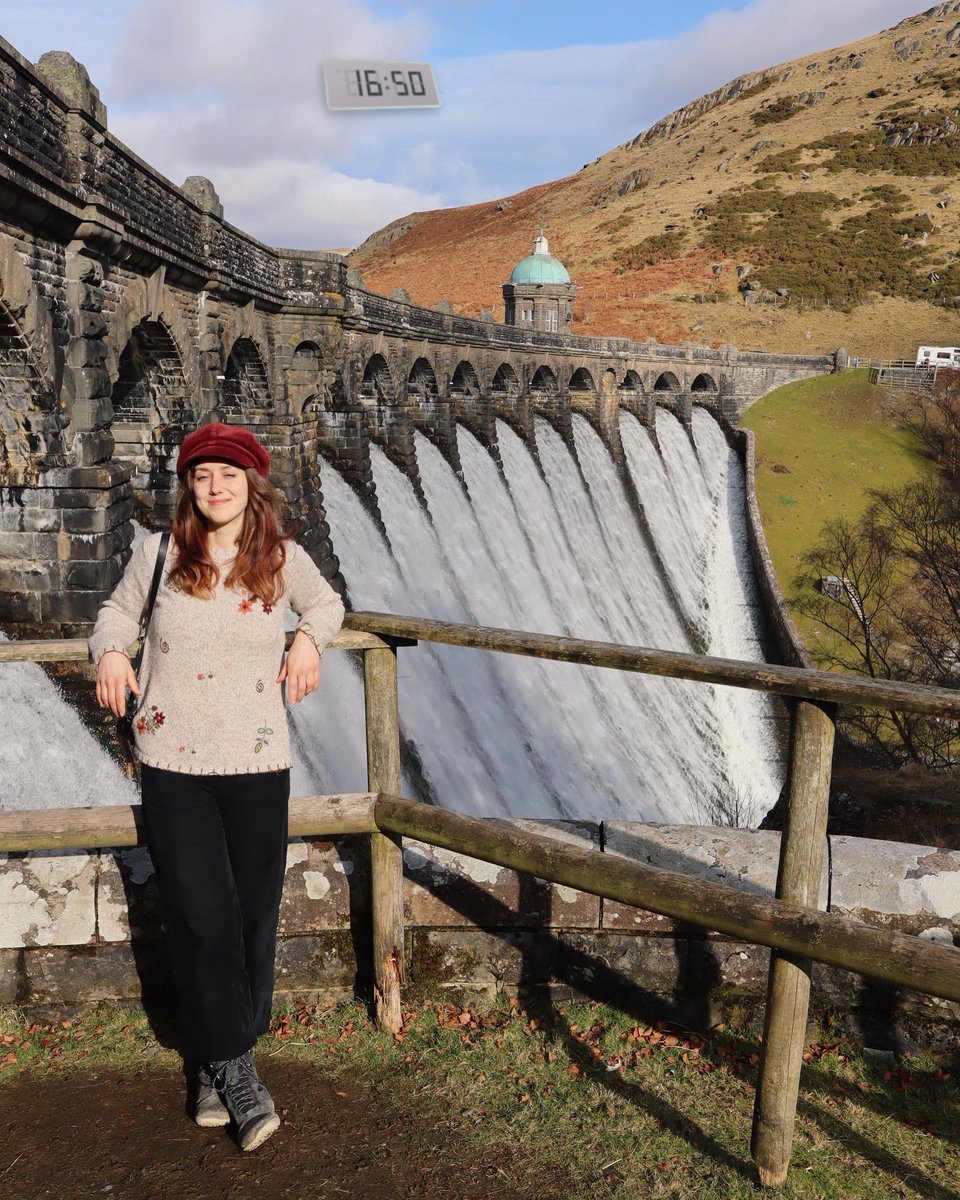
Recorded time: T16:50
